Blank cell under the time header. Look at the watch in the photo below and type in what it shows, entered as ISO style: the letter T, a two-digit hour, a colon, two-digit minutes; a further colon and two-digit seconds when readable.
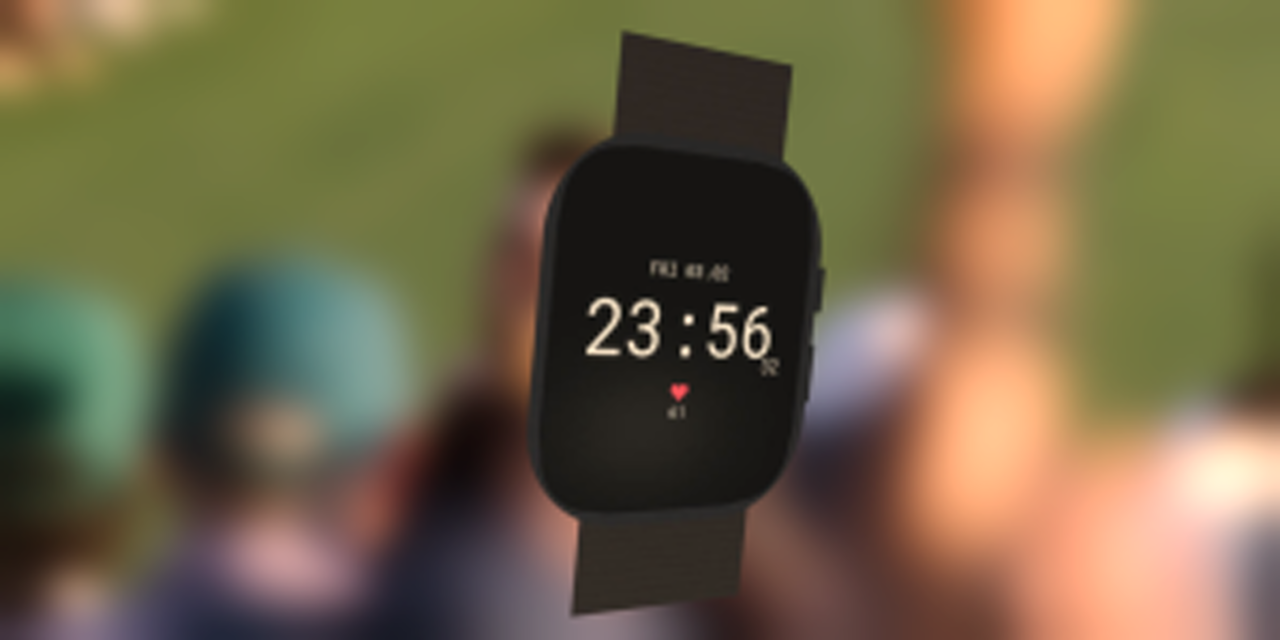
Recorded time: T23:56
